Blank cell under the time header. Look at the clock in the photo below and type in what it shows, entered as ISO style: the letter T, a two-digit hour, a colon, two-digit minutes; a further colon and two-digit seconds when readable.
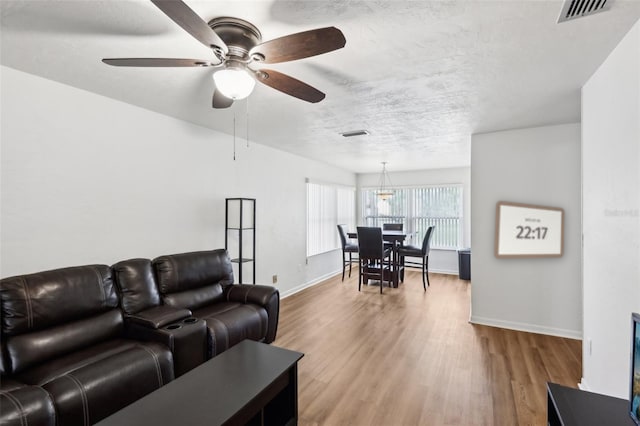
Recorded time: T22:17
